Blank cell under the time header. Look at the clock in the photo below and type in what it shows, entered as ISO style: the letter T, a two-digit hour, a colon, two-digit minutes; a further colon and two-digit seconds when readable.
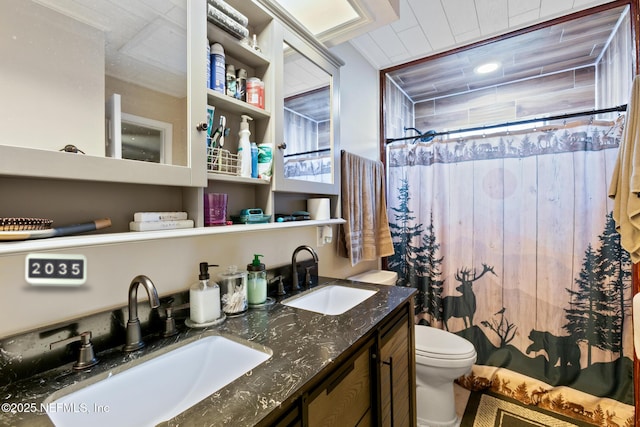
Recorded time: T20:35
